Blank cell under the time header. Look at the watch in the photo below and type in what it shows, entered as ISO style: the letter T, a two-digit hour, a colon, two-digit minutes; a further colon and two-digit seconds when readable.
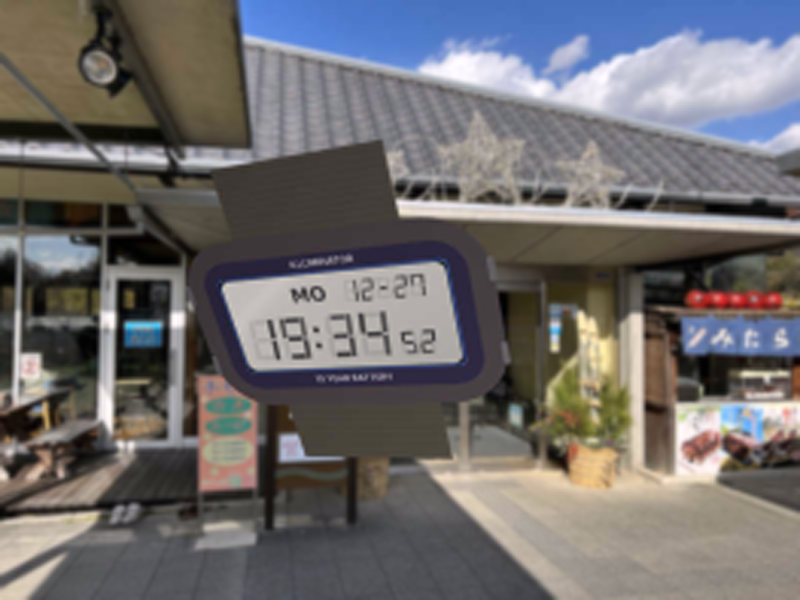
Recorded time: T19:34:52
